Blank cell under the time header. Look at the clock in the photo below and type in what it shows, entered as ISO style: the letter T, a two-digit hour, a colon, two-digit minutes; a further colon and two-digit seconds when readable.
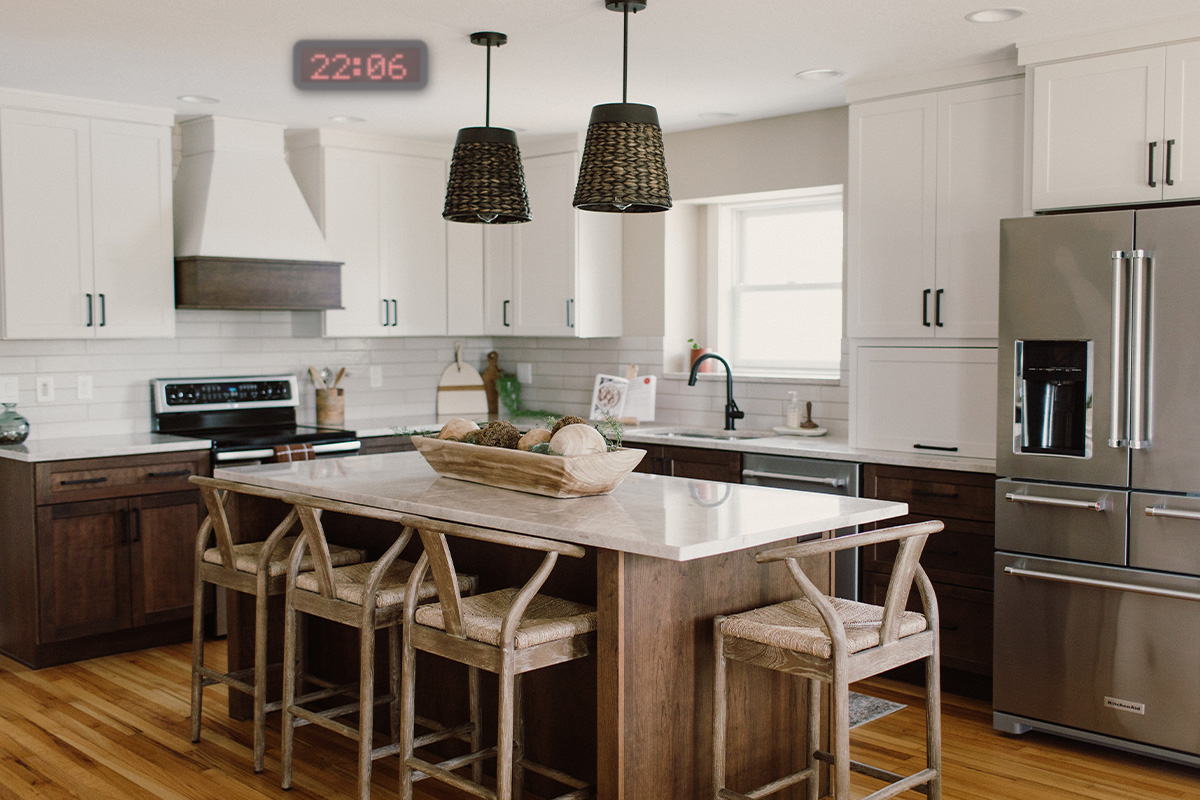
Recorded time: T22:06
